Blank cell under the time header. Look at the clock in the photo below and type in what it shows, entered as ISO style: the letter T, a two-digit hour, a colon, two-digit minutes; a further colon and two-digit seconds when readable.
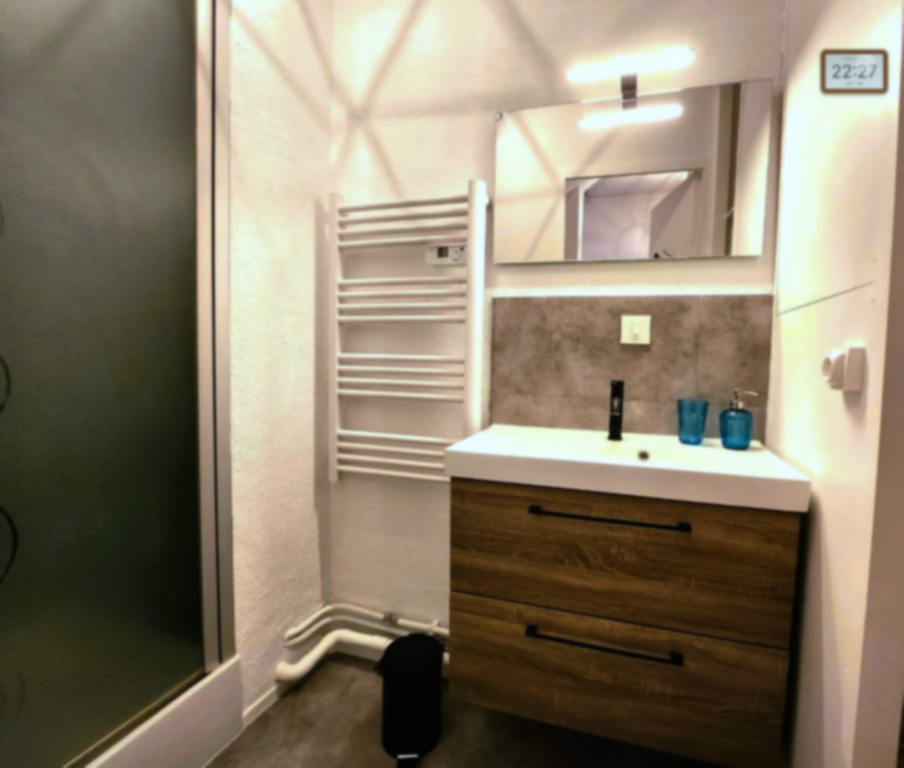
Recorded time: T22:27
